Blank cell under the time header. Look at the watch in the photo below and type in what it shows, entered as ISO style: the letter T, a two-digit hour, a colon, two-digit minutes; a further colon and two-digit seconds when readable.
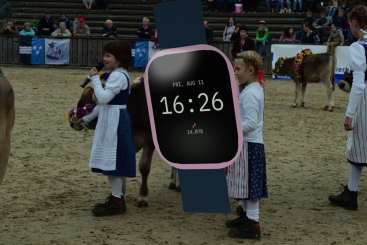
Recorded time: T16:26
